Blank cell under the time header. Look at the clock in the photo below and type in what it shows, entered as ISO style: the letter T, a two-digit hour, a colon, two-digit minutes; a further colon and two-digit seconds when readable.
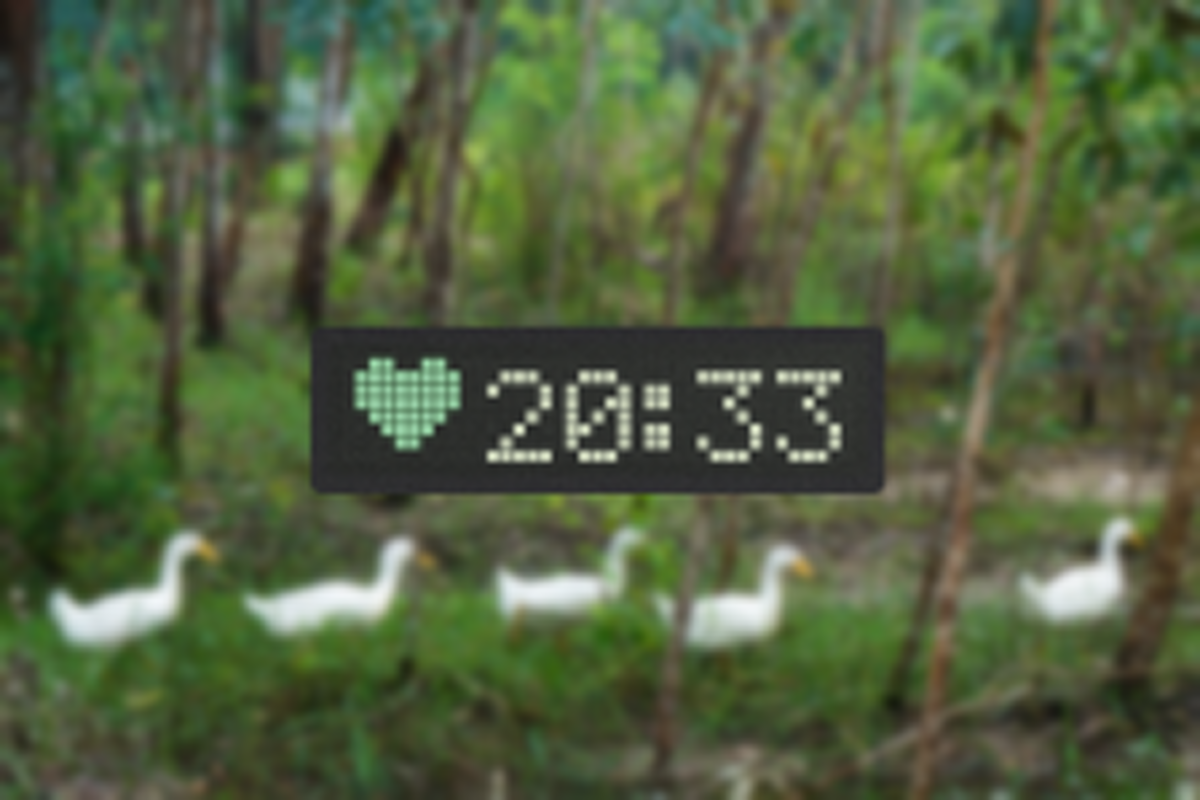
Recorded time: T20:33
